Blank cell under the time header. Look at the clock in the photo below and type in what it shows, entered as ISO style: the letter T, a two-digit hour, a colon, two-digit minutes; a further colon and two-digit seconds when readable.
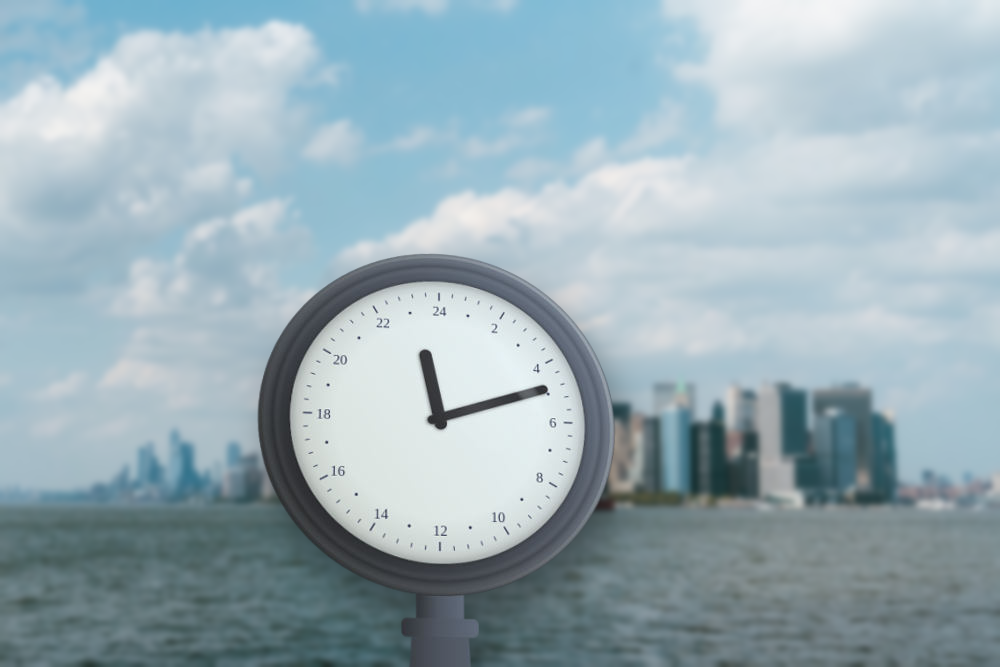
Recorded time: T23:12
